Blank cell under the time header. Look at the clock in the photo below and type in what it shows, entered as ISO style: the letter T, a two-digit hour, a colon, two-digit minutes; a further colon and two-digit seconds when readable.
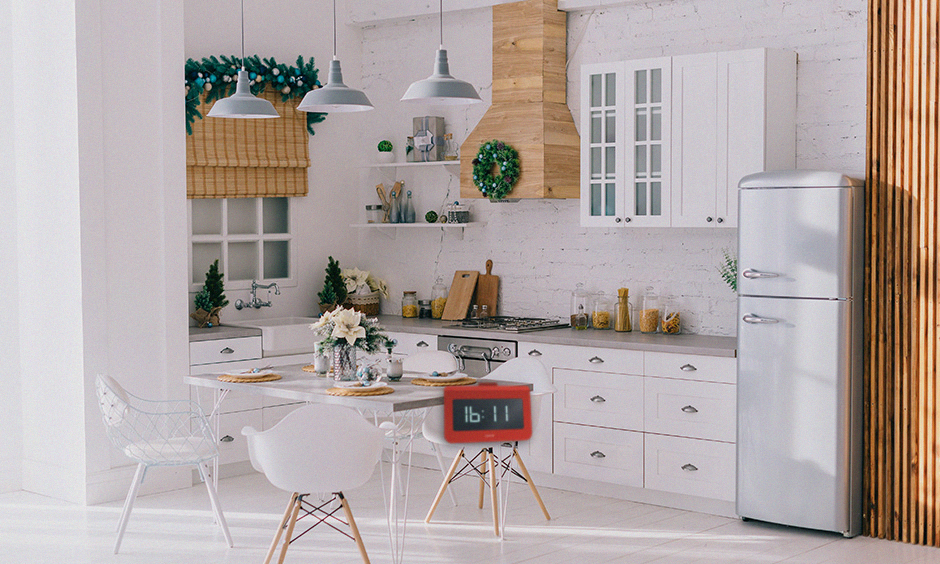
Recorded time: T16:11
